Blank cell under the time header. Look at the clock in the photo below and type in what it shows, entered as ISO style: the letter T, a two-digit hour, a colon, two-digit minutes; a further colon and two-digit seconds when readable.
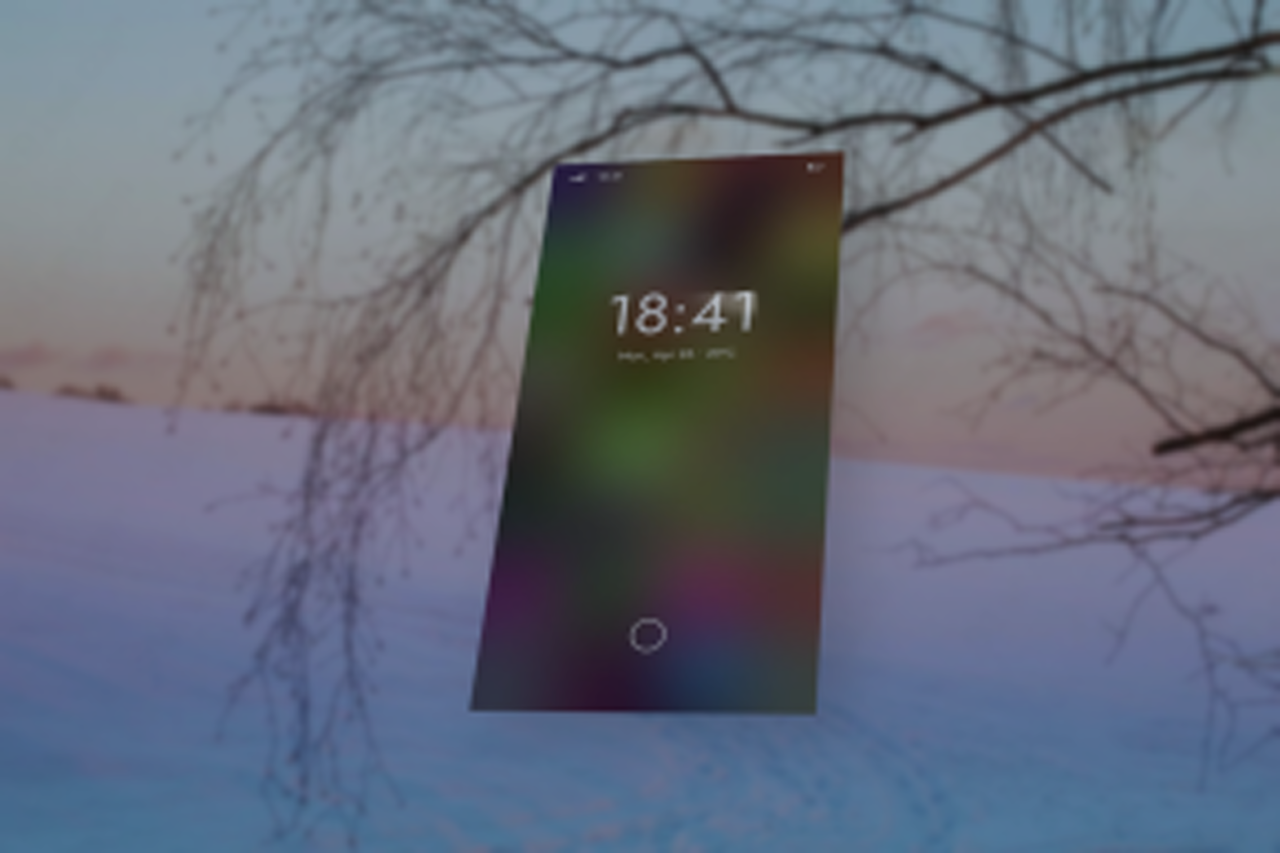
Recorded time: T18:41
